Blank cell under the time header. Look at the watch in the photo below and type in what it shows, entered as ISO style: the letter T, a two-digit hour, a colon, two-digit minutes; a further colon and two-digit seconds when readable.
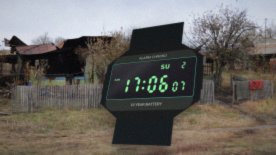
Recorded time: T17:06:07
